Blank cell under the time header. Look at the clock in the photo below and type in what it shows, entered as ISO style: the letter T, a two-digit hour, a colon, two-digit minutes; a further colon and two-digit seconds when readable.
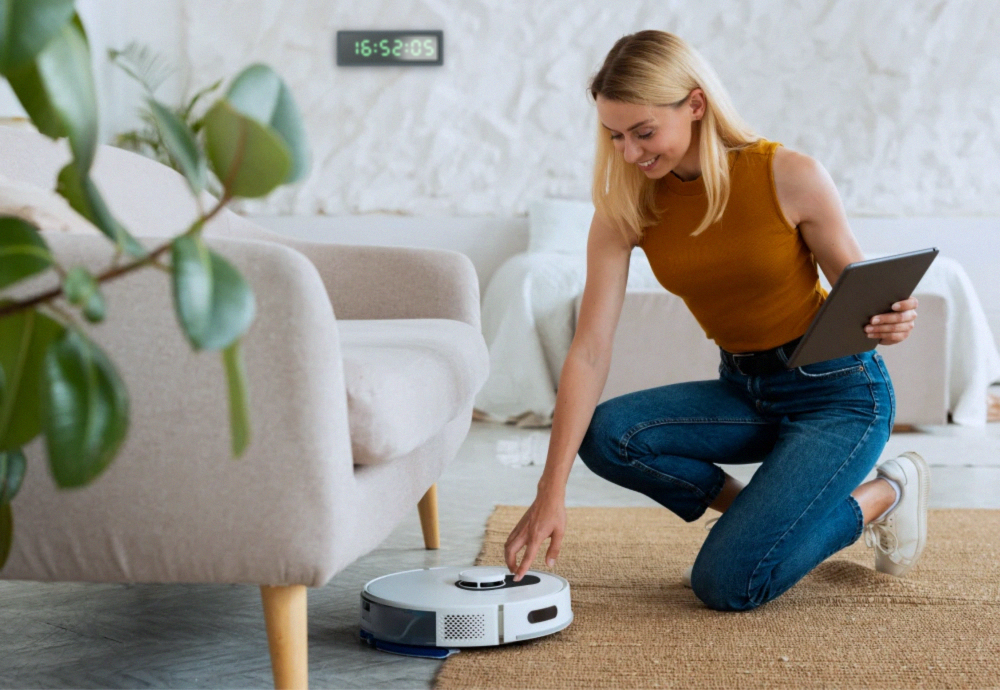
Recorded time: T16:52:05
